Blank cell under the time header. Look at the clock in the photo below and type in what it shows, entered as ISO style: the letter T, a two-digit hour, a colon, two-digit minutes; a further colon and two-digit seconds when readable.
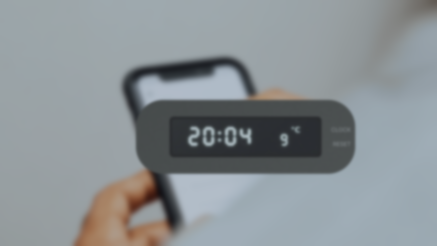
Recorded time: T20:04
